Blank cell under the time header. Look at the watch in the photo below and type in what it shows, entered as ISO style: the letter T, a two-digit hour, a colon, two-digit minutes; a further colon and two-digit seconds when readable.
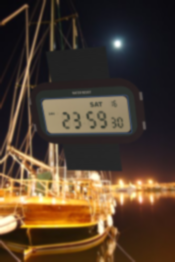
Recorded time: T23:59:30
